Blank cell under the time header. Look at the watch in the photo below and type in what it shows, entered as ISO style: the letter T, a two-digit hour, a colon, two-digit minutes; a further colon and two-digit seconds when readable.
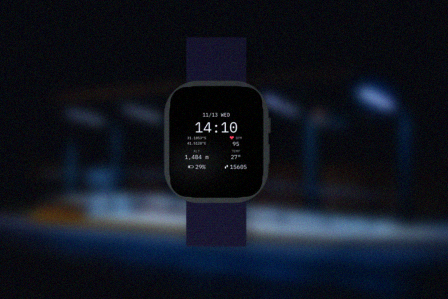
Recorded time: T14:10
